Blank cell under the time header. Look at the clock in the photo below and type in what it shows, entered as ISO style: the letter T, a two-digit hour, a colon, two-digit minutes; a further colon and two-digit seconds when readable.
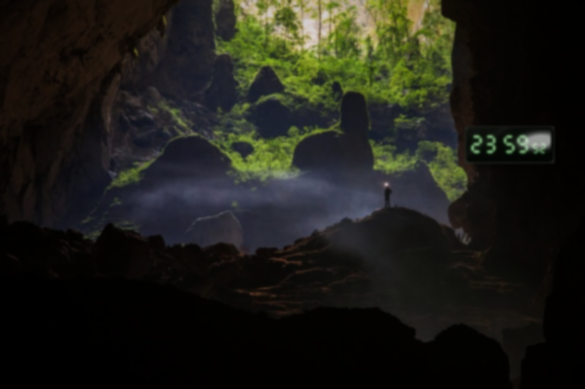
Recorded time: T23:59
